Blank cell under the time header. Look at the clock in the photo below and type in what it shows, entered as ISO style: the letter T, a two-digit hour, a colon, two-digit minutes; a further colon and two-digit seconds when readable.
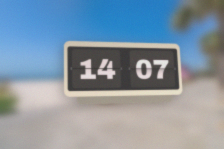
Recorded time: T14:07
